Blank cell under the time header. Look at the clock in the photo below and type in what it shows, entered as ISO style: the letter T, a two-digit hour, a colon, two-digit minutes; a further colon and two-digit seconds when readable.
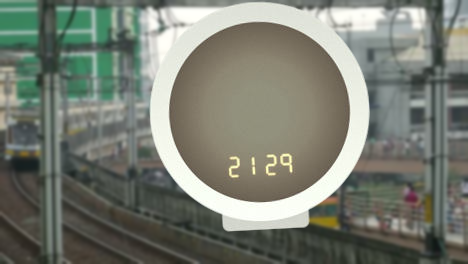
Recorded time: T21:29
